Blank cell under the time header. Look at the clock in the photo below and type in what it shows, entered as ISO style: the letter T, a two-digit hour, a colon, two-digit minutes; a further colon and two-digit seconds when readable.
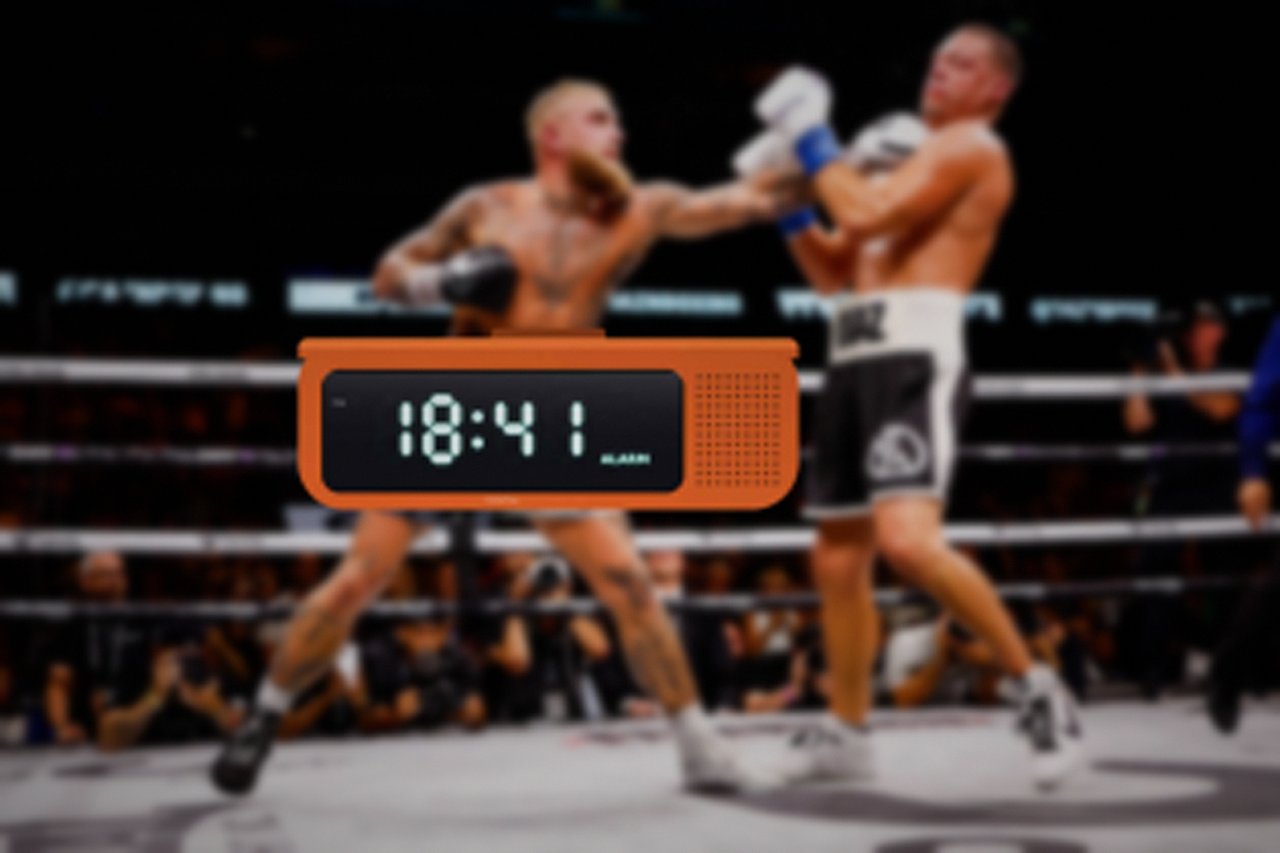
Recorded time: T18:41
